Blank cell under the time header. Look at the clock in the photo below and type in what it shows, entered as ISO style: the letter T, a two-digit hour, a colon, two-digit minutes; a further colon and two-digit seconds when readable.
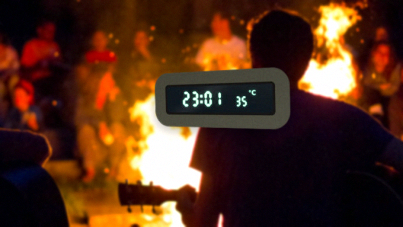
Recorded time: T23:01
